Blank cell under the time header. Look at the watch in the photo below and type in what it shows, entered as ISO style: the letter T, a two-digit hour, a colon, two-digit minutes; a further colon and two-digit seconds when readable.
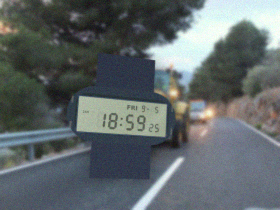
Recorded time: T18:59
